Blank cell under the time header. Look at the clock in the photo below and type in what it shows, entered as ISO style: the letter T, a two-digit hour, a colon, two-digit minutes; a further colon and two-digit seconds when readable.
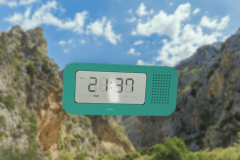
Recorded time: T21:37
